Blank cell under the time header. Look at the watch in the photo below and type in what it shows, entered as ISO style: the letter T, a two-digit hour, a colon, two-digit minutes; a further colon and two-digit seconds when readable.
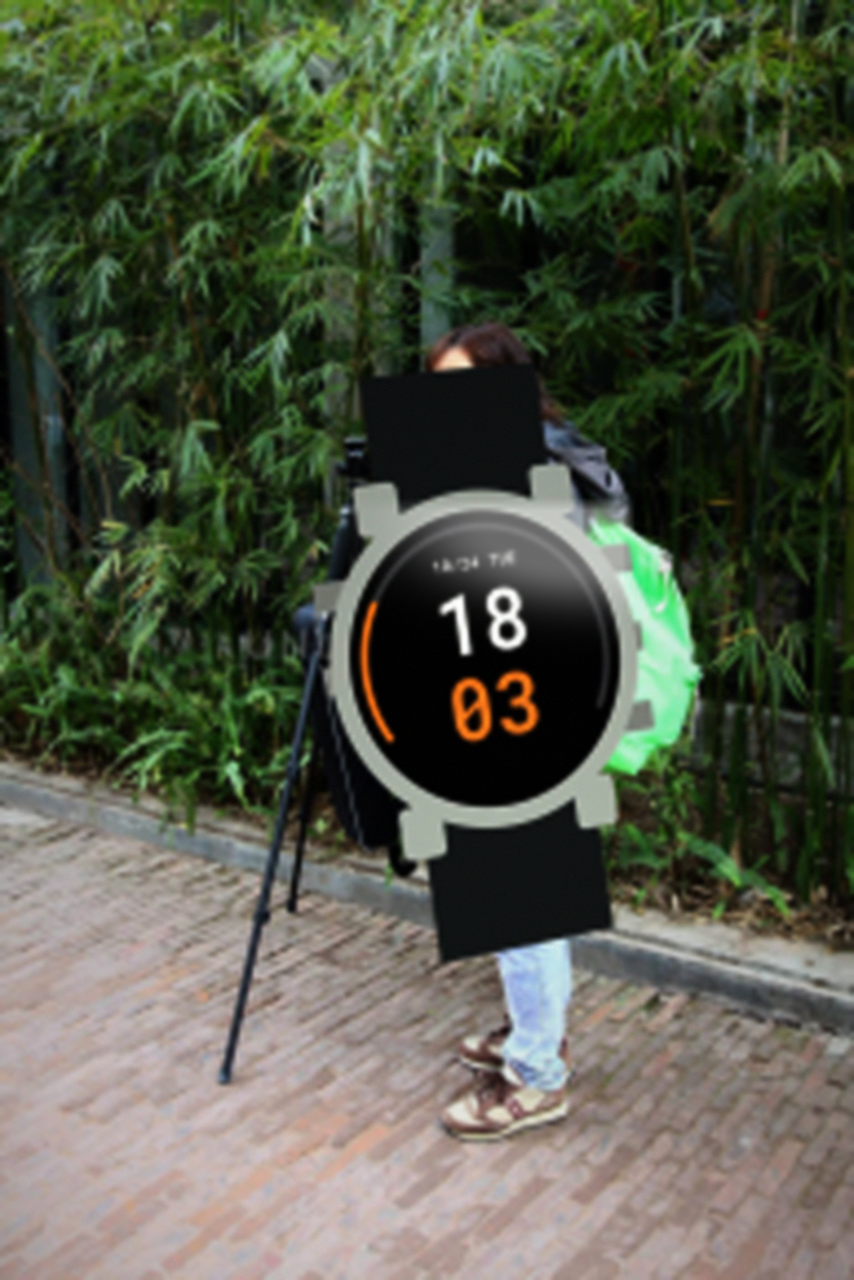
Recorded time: T18:03
